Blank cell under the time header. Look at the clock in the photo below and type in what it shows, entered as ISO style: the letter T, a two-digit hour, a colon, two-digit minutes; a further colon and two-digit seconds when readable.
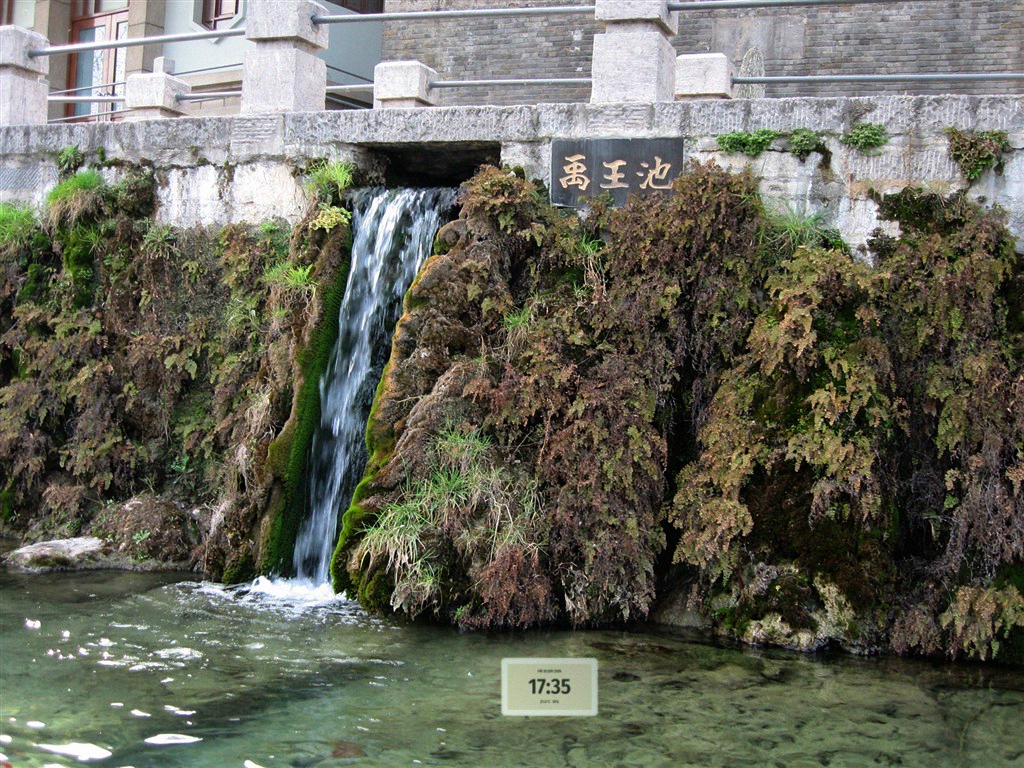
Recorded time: T17:35
